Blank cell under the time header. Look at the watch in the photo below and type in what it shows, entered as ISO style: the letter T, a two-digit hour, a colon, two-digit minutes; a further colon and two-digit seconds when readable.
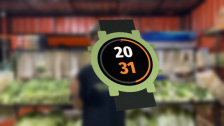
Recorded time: T20:31
